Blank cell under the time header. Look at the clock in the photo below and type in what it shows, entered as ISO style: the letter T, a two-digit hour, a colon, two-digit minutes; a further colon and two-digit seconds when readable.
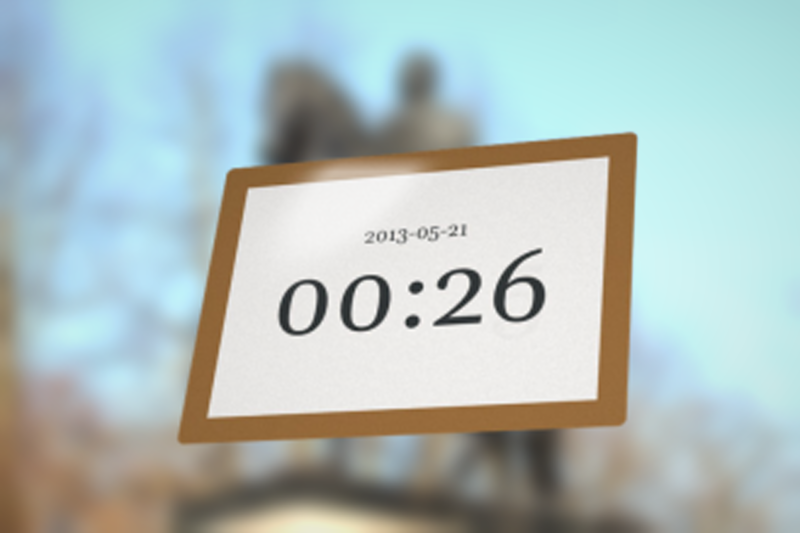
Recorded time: T00:26
